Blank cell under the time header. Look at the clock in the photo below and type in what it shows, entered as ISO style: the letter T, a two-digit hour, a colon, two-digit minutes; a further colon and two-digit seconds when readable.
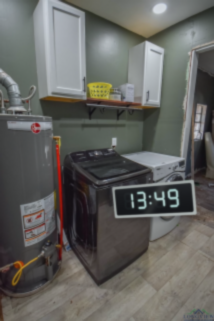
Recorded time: T13:49
